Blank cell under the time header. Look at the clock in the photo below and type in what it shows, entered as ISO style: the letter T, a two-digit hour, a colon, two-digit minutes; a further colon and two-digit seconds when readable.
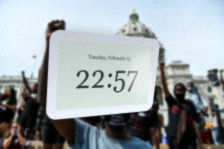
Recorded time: T22:57
